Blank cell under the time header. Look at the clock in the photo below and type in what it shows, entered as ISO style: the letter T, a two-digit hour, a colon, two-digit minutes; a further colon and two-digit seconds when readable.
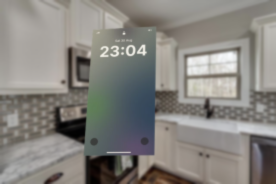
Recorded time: T23:04
